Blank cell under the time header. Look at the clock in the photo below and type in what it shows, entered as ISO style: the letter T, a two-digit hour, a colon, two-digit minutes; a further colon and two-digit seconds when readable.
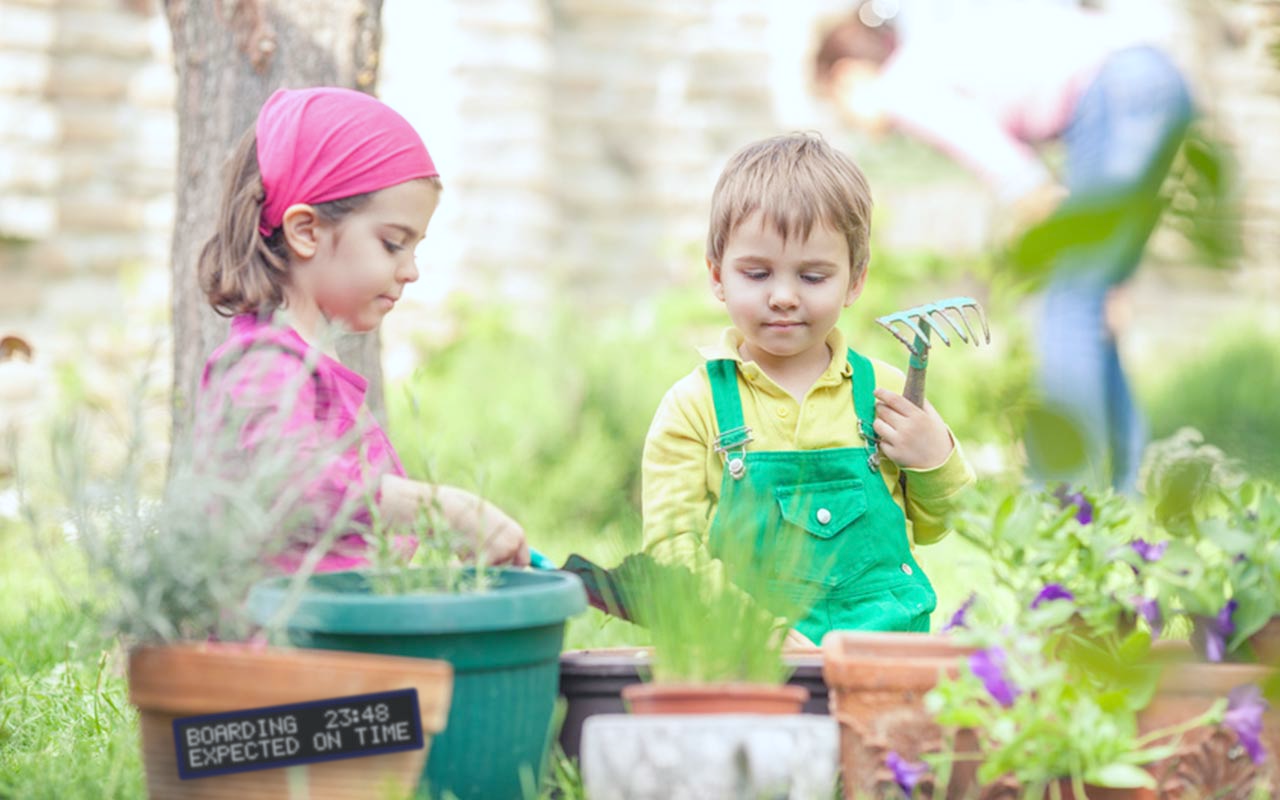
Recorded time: T23:48
